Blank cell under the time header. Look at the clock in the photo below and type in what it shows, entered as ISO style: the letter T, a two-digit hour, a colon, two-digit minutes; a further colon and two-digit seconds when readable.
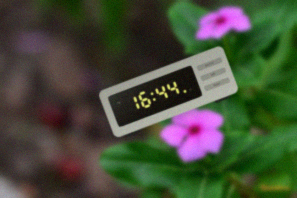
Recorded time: T16:44
